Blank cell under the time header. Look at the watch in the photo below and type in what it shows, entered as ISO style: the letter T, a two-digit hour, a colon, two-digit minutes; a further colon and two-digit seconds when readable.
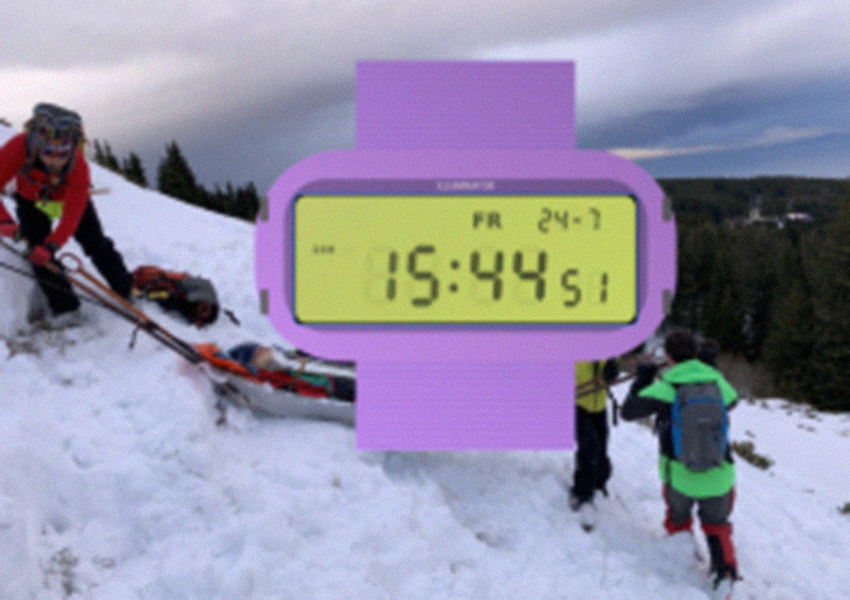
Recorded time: T15:44:51
